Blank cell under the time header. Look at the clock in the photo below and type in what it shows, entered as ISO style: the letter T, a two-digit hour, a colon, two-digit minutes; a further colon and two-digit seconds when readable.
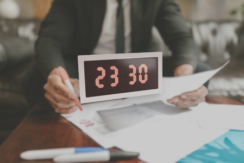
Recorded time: T23:30
